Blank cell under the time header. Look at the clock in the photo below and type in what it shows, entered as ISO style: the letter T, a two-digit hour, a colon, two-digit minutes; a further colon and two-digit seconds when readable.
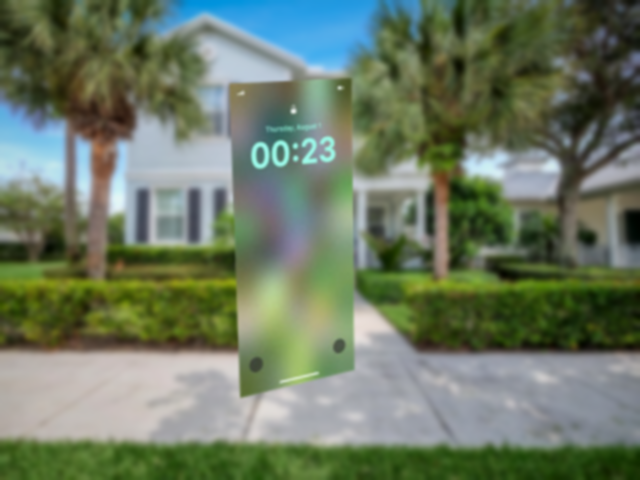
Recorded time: T00:23
